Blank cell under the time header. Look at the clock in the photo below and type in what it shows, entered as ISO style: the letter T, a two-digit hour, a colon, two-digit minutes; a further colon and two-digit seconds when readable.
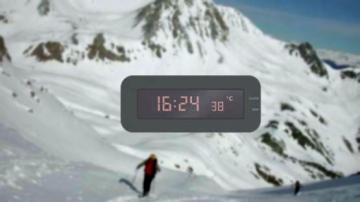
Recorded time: T16:24
